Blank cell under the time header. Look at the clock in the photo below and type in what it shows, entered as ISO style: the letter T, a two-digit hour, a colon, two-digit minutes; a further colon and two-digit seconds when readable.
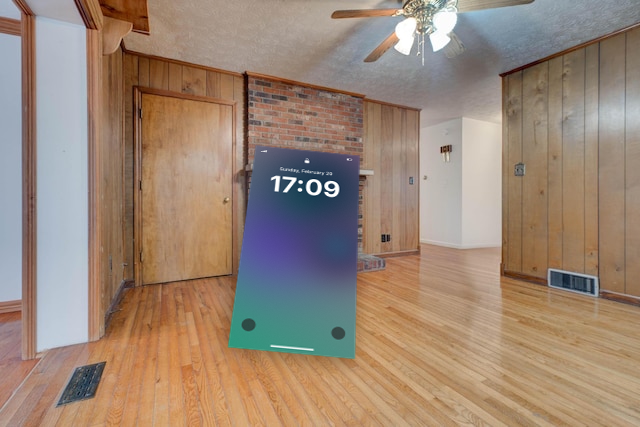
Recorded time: T17:09
